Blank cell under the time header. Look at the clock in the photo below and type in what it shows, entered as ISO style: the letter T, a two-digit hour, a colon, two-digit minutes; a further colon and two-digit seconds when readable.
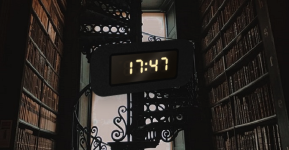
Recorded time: T17:47
